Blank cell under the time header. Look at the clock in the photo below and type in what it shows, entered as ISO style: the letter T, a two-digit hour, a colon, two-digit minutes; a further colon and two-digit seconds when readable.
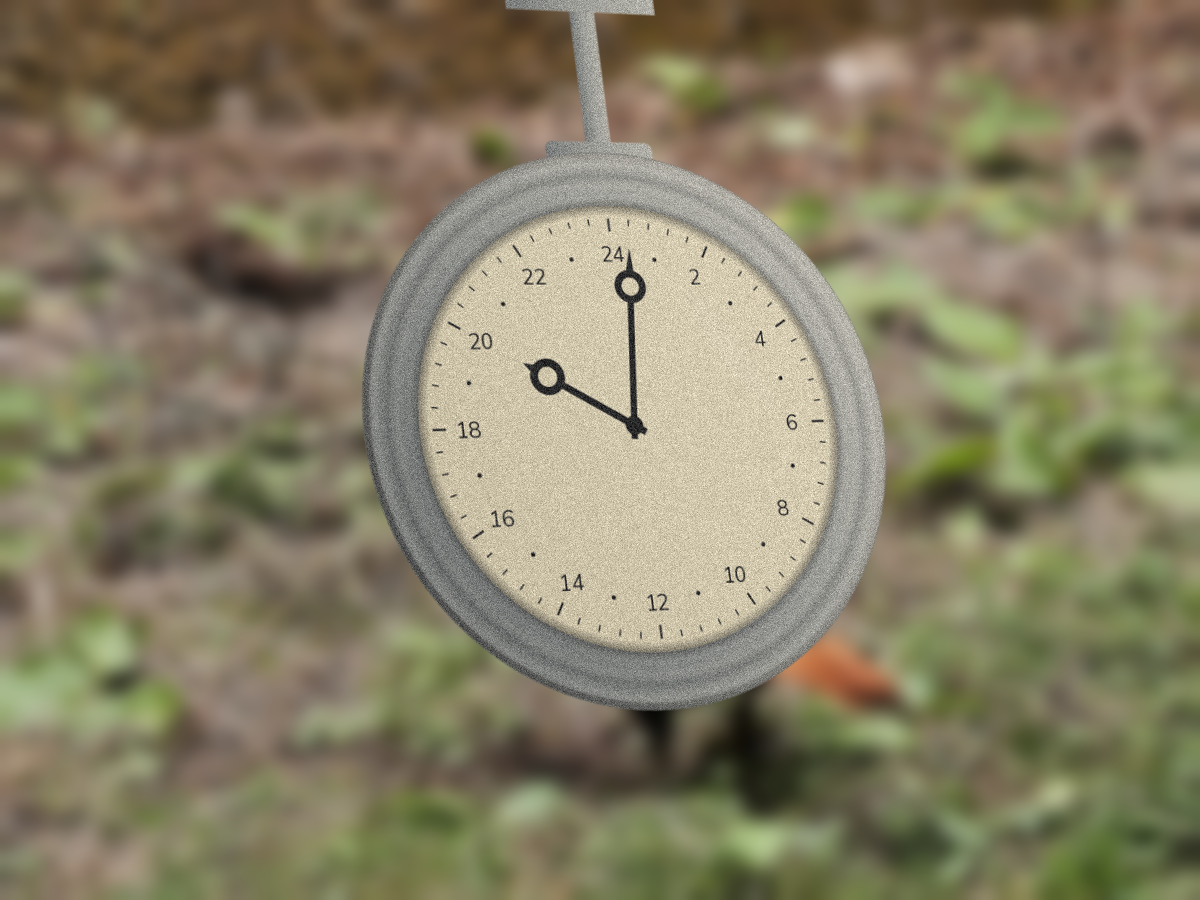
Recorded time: T20:01
